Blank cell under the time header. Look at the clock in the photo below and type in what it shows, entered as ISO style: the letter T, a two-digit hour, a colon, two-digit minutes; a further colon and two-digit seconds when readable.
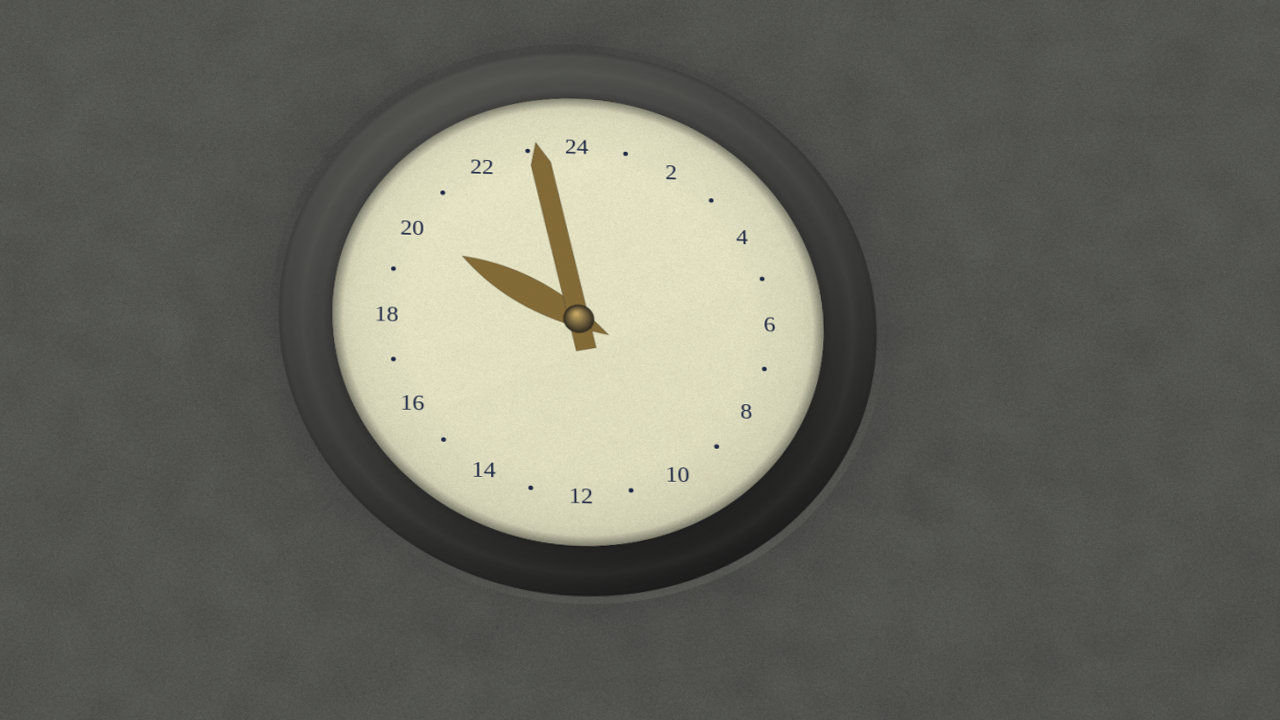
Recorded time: T19:58
